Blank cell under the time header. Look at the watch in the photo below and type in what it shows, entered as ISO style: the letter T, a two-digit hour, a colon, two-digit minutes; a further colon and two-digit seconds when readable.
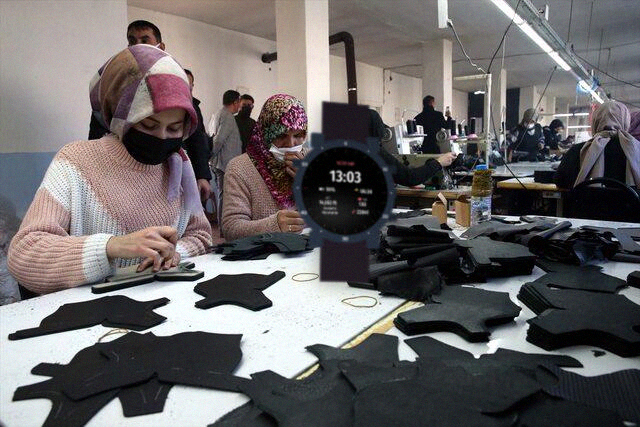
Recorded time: T13:03
